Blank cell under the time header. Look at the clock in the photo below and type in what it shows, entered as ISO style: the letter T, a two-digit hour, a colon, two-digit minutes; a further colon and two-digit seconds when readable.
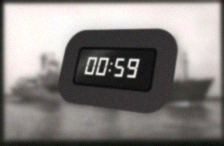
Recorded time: T00:59
